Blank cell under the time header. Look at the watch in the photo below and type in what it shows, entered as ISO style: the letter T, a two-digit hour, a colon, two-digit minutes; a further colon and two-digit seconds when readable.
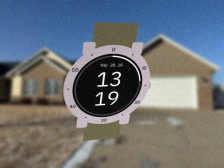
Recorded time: T13:19
